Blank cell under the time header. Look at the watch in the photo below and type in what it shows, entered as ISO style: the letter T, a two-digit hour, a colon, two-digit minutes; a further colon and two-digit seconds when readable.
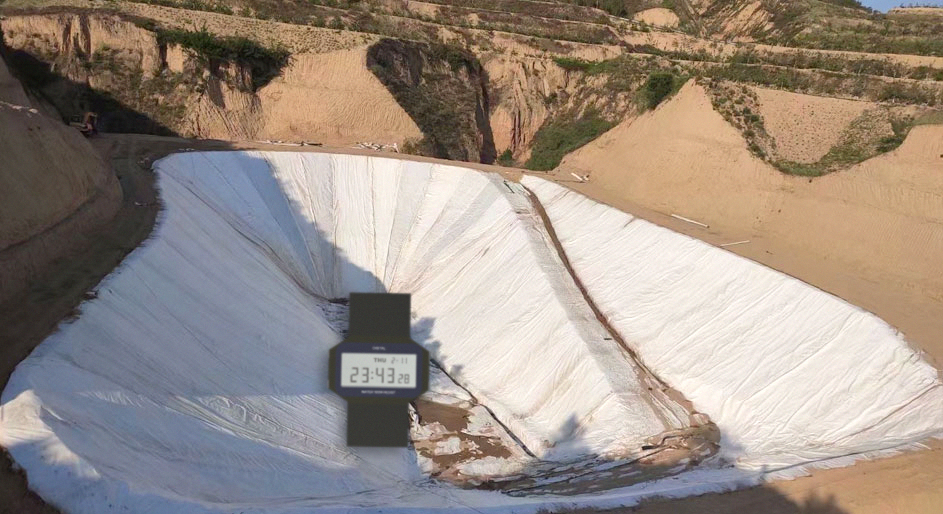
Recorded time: T23:43
